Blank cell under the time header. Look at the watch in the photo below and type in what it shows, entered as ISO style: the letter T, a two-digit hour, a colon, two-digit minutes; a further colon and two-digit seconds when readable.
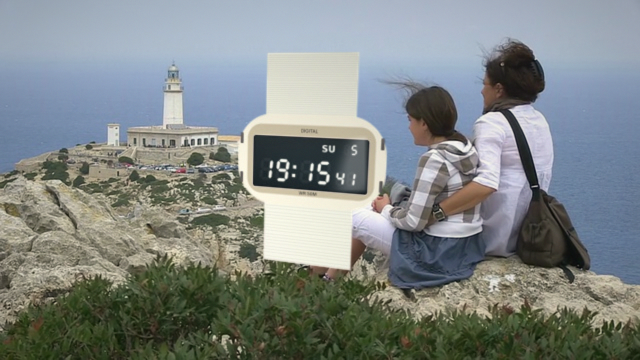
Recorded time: T19:15:41
